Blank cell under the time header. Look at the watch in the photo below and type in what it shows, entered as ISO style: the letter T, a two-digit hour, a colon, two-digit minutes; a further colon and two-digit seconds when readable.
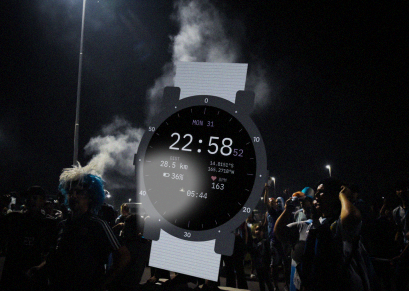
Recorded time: T22:58:52
